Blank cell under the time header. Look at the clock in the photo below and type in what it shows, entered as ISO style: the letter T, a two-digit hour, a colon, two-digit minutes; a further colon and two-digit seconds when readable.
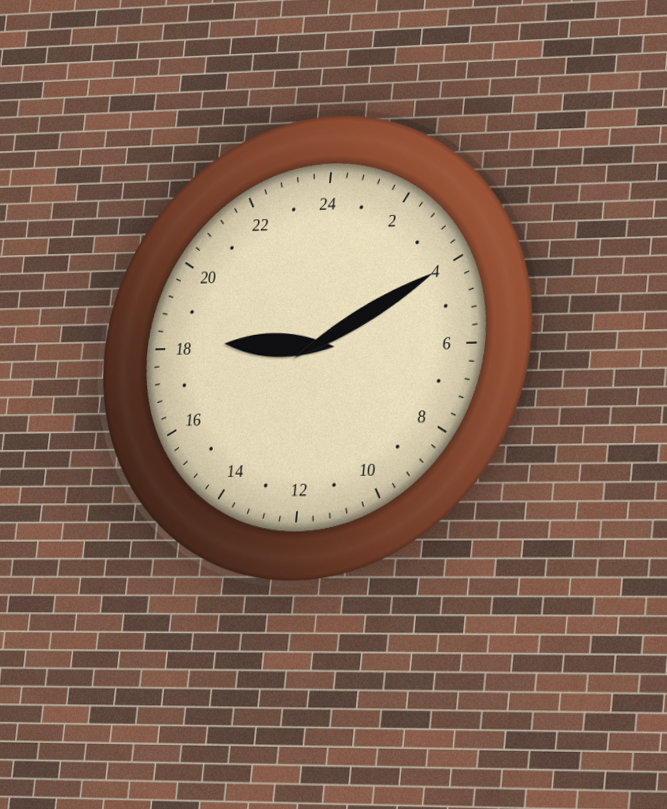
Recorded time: T18:10
